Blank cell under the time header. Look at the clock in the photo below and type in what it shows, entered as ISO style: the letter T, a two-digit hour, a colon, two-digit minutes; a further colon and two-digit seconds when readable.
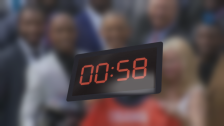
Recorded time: T00:58
